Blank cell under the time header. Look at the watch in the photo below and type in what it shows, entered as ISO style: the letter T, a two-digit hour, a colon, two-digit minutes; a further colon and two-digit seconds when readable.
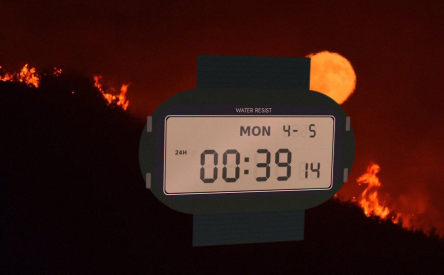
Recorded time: T00:39:14
